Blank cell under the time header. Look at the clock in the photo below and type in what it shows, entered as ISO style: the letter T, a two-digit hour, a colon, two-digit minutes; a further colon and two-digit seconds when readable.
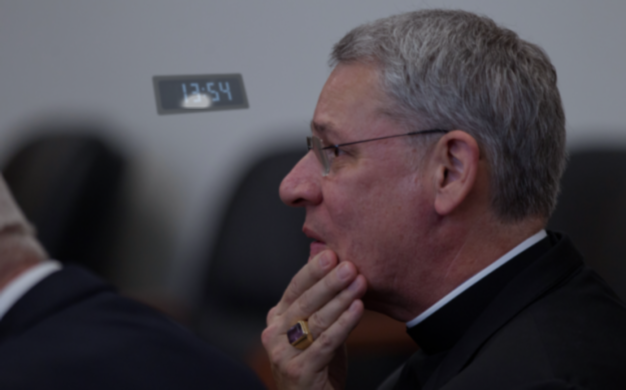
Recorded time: T13:54
